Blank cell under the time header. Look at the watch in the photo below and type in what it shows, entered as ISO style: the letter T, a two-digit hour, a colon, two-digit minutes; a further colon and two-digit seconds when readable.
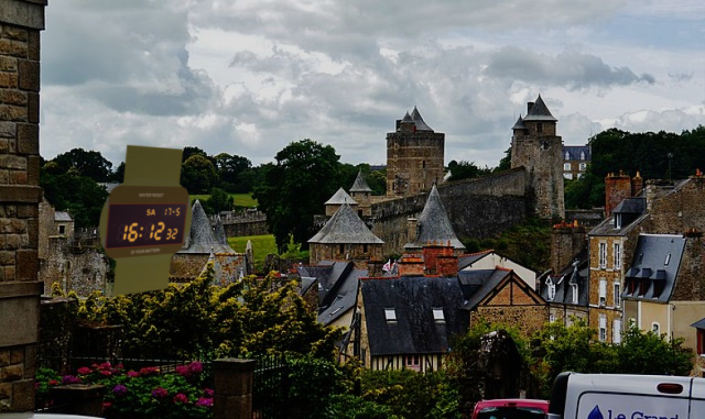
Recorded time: T16:12:32
